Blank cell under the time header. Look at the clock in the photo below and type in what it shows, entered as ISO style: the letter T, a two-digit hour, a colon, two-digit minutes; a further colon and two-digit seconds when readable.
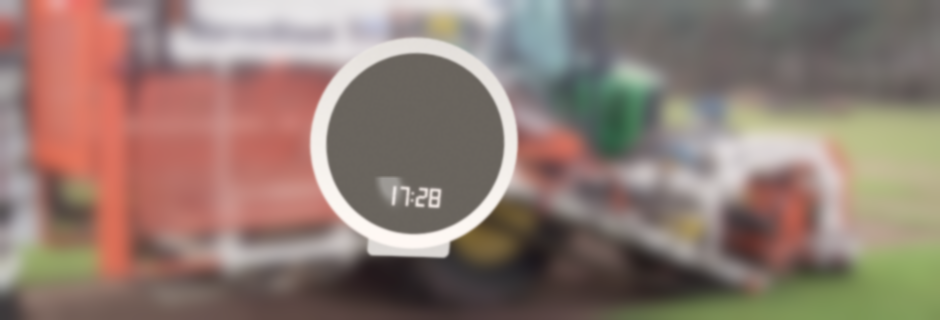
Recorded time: T17:28
